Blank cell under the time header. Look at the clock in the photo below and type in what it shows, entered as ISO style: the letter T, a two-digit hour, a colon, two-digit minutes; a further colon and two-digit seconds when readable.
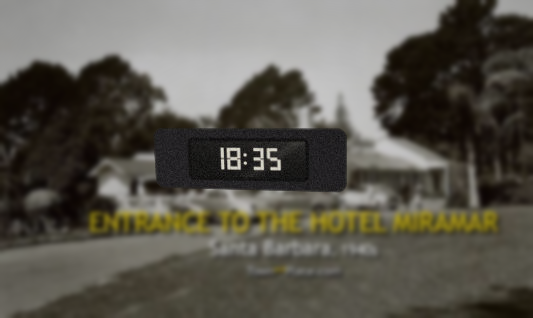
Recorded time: T18:35
